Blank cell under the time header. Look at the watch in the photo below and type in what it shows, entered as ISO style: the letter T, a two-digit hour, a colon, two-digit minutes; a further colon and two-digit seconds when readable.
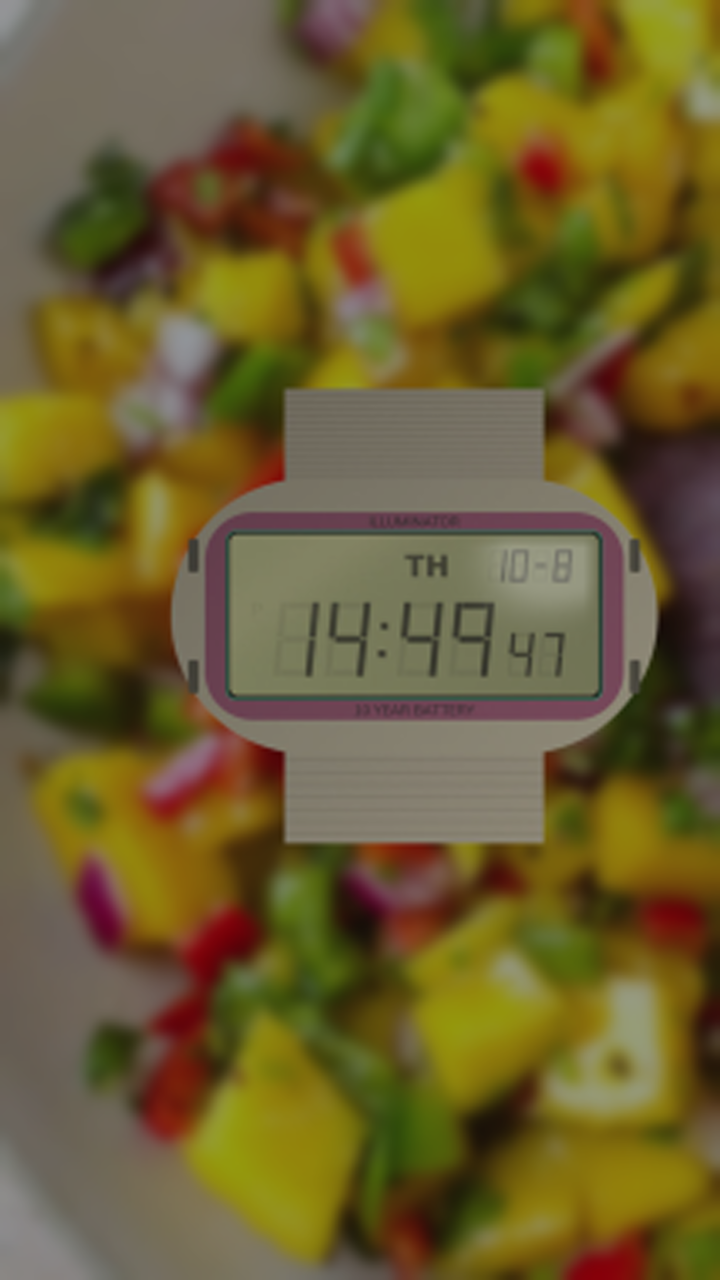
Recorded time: T14:49:47
